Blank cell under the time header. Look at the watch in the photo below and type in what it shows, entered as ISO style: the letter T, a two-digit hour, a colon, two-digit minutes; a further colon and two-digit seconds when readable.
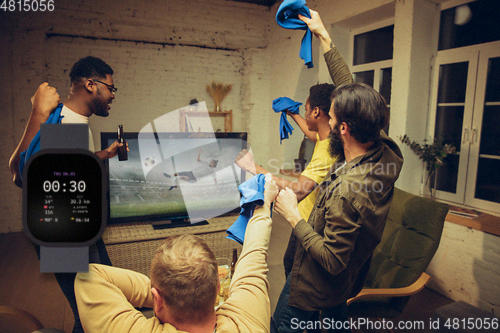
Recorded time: T00:30
